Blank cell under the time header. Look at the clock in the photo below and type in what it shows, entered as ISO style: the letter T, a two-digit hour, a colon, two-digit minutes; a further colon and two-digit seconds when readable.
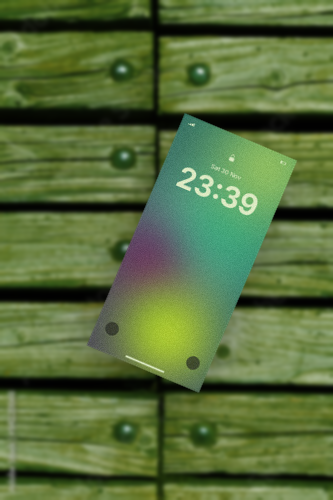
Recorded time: T23:39
